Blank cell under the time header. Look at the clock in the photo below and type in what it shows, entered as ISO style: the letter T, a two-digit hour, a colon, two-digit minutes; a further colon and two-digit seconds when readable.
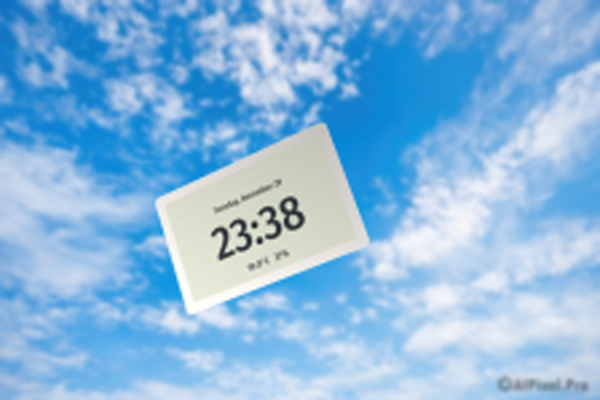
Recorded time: T23:38
